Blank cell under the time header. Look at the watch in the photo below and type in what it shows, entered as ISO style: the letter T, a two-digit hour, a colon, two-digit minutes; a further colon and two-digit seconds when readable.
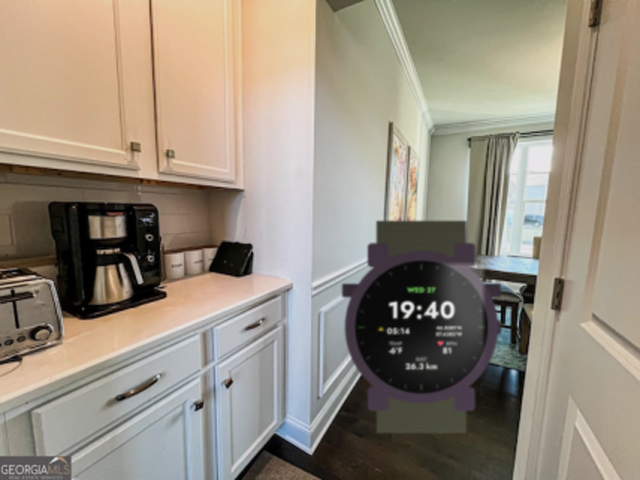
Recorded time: T19:40
